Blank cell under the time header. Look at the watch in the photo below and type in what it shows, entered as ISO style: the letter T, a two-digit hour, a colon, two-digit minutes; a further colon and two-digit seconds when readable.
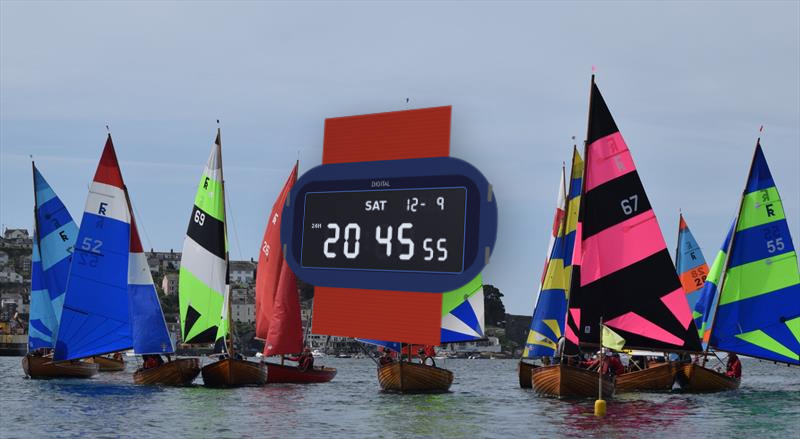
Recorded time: T20:45:55
